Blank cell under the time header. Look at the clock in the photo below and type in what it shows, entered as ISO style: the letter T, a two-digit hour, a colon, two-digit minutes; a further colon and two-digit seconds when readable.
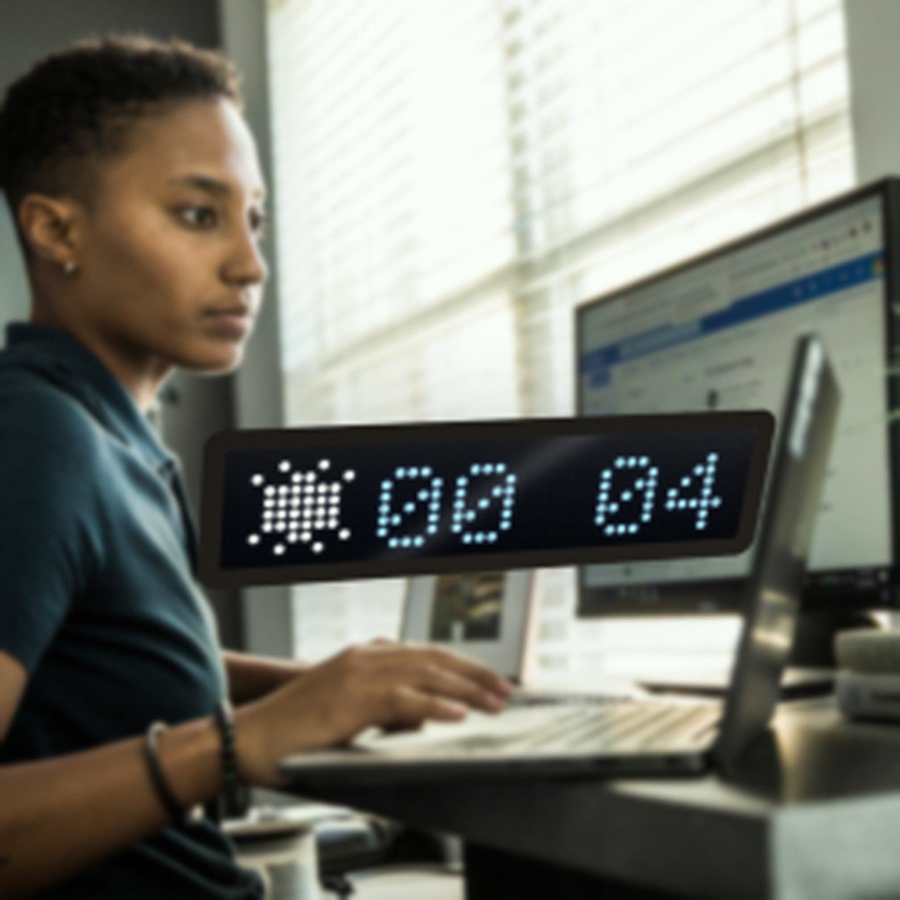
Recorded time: T00:04
